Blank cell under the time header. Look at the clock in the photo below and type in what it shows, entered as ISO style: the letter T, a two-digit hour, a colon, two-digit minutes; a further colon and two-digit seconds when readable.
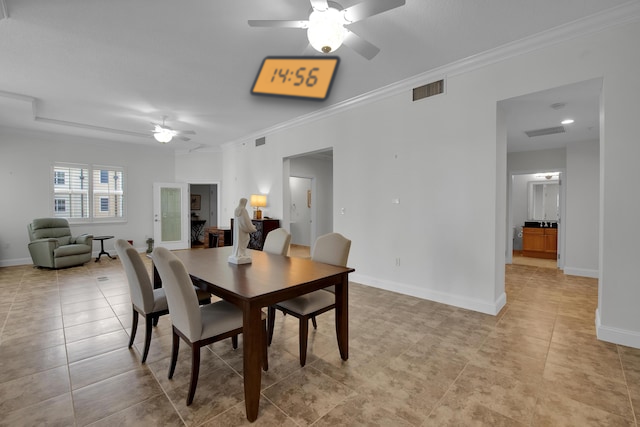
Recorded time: T14:56
